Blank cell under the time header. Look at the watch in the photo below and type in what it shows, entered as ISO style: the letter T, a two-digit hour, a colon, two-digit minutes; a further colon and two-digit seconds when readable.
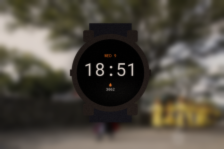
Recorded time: T18:51
